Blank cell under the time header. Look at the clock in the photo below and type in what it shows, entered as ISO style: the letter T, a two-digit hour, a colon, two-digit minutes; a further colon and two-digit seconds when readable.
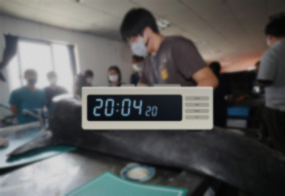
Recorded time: T20:04
